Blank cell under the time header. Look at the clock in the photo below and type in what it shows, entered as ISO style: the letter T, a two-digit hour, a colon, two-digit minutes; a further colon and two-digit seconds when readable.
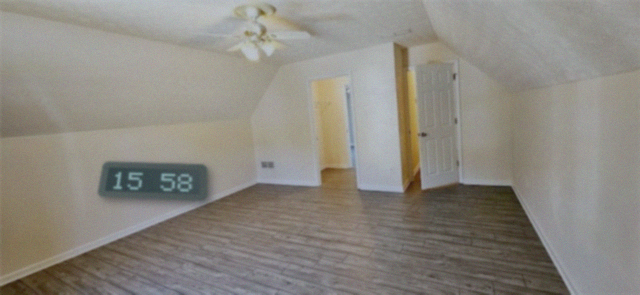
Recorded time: T15:58
